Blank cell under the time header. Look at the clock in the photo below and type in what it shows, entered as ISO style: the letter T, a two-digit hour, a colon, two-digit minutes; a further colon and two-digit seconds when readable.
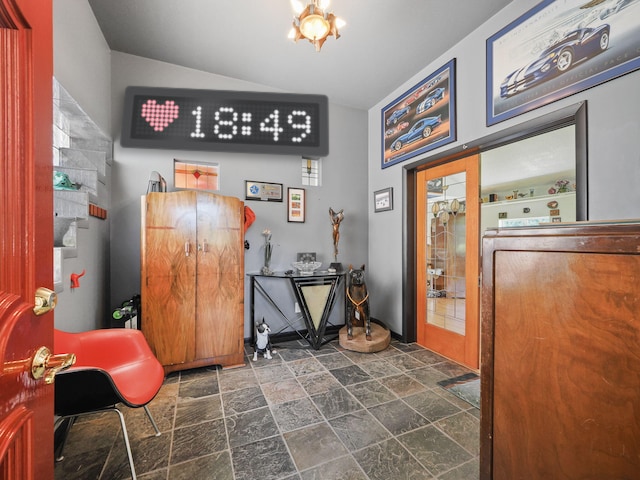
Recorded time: T18:49
